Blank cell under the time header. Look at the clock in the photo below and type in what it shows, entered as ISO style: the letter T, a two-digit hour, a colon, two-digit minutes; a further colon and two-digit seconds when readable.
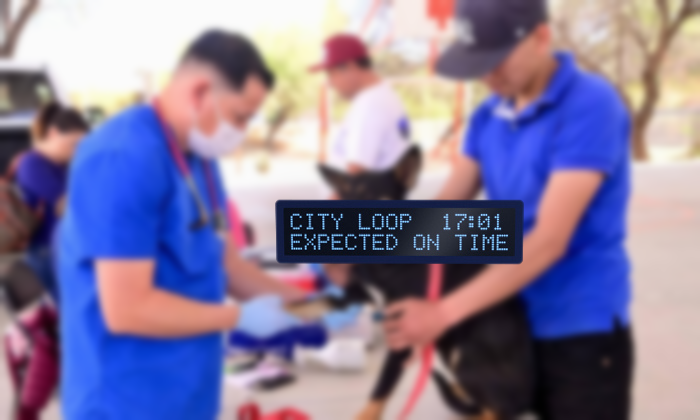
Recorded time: T17:01
